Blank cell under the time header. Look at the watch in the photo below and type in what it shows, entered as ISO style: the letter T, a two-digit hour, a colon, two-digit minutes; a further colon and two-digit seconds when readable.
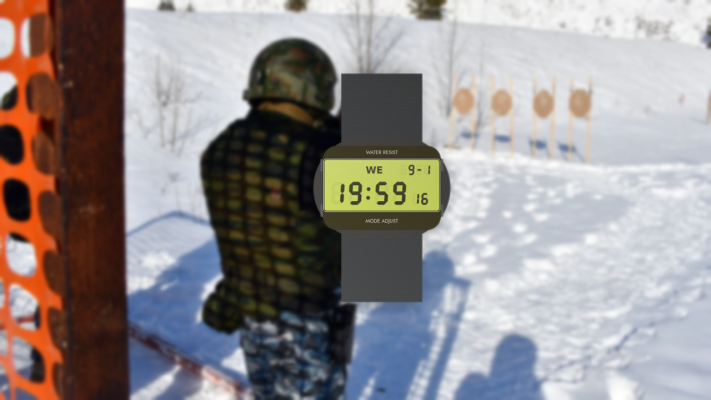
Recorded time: T19:59:16
